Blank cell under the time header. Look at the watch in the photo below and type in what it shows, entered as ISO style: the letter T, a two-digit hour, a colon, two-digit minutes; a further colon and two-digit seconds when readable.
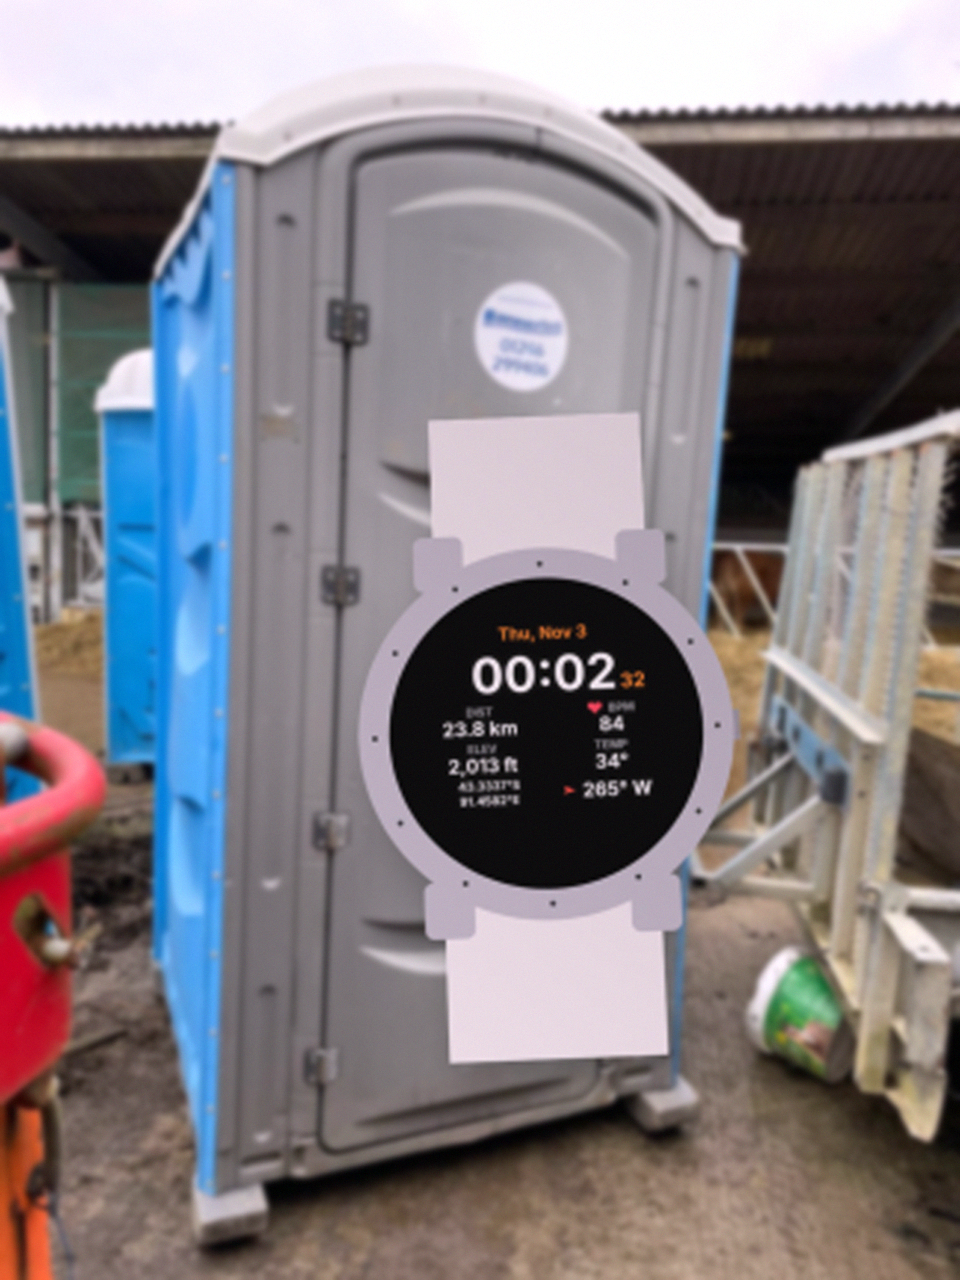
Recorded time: T00:02
